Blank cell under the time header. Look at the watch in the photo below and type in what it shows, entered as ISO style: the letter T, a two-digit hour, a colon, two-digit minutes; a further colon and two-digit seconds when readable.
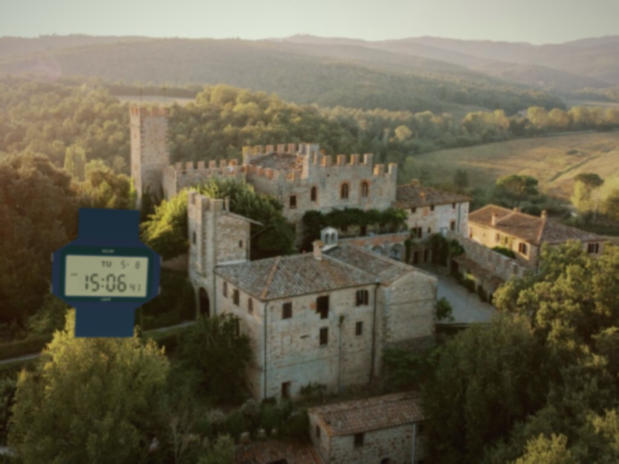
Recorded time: T15:06
